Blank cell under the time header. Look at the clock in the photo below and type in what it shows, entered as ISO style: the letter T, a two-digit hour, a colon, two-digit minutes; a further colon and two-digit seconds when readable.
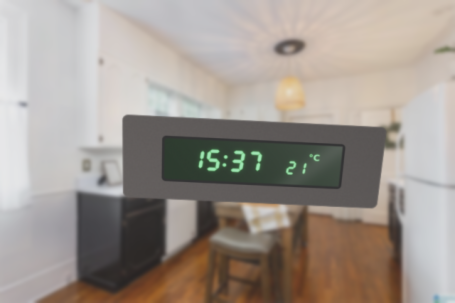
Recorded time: T15:37
